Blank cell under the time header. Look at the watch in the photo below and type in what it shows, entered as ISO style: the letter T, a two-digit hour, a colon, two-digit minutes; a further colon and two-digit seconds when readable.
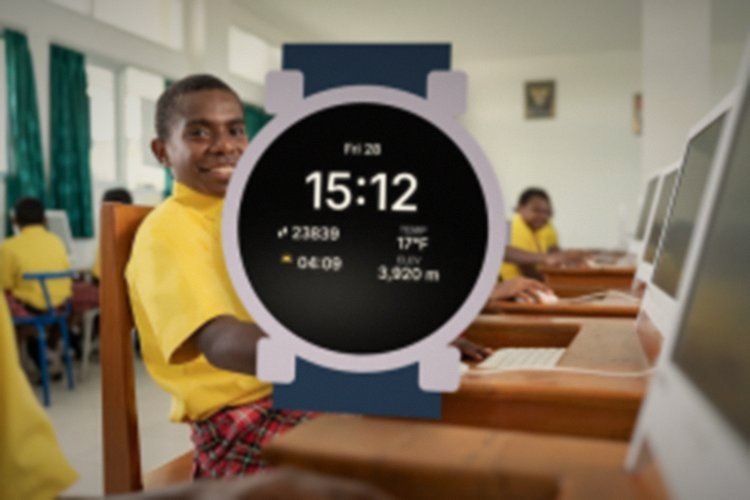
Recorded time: T15:12
